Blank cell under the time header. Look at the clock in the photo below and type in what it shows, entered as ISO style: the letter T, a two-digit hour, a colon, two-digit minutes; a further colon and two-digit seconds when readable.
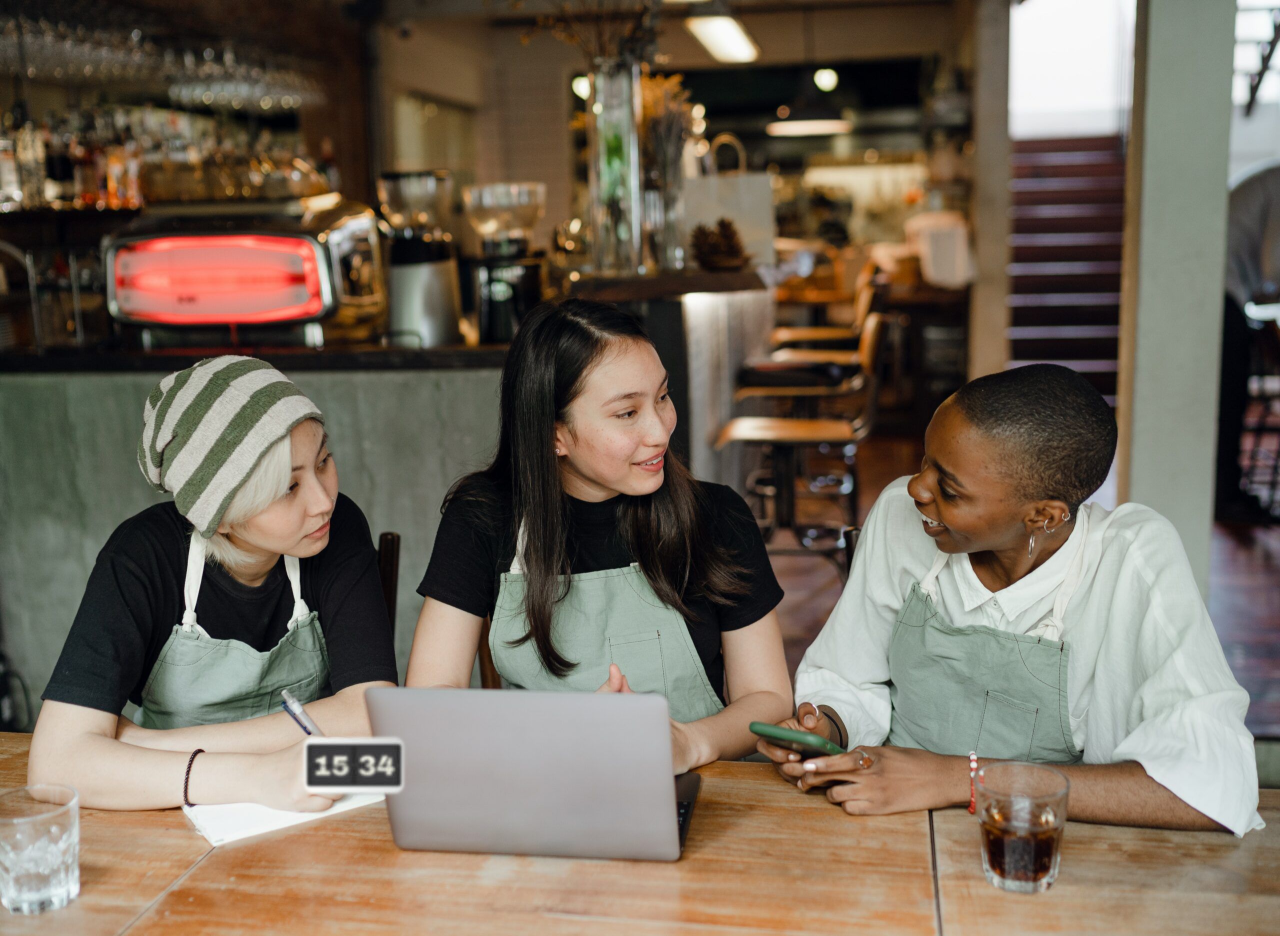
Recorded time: T15:34
